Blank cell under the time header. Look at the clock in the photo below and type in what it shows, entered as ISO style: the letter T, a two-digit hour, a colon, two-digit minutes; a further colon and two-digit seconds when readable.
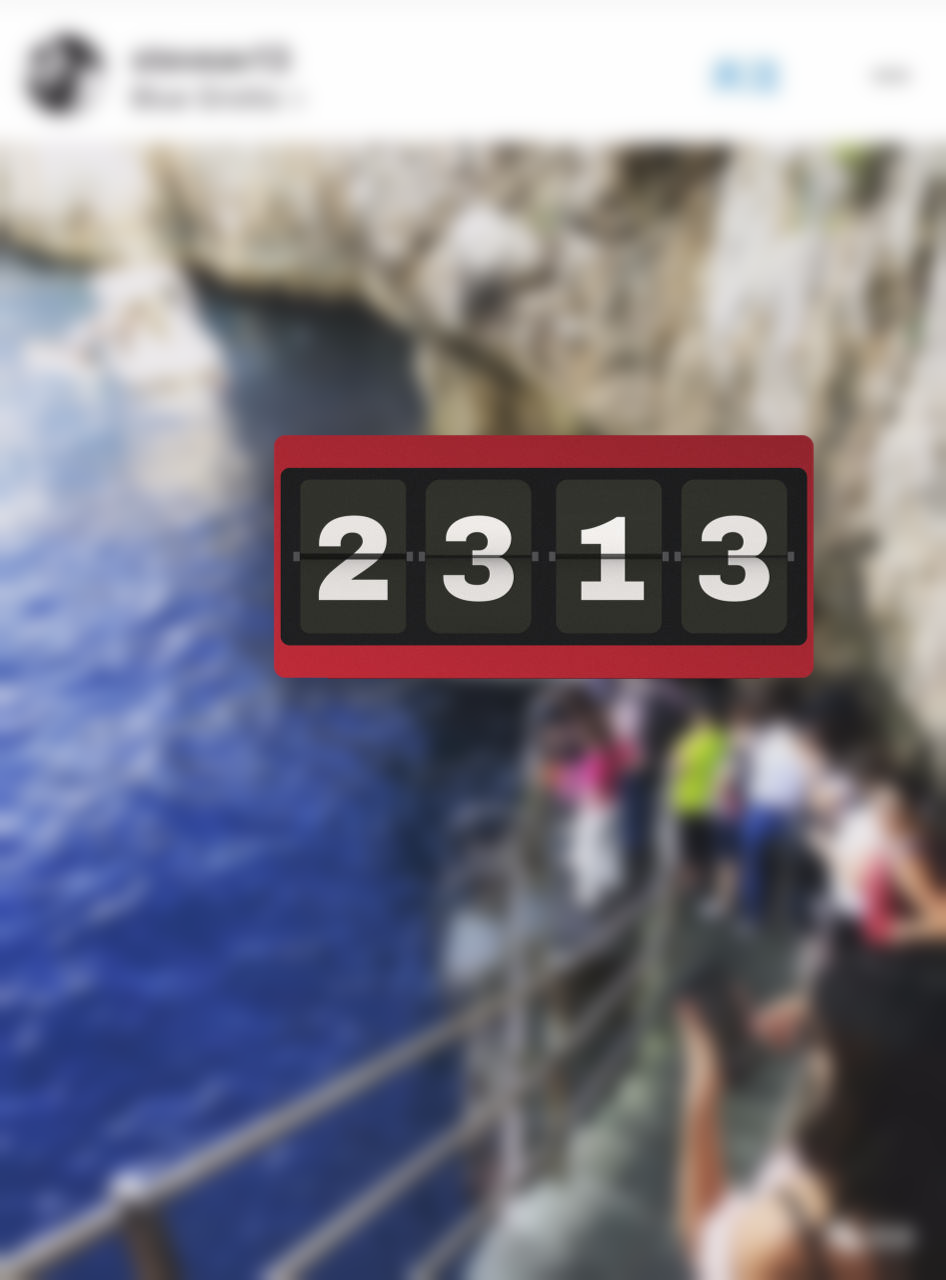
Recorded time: T23:13
